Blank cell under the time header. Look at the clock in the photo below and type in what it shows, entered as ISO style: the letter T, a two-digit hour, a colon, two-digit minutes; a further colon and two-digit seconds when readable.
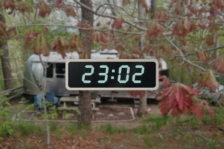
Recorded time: T23:02
